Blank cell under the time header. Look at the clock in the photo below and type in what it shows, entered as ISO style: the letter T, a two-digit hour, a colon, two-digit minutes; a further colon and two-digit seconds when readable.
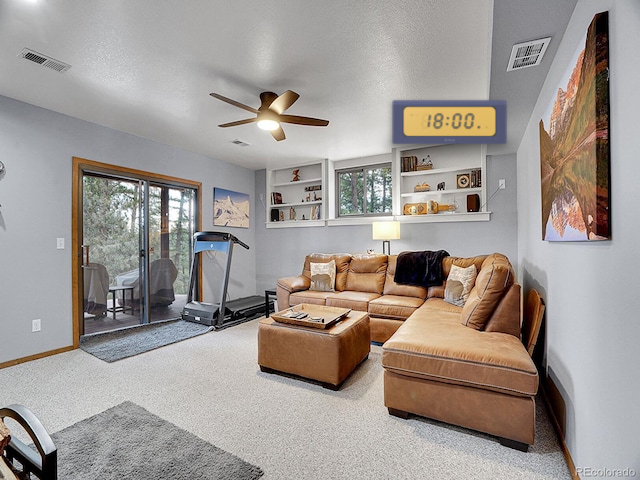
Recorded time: T18:00
